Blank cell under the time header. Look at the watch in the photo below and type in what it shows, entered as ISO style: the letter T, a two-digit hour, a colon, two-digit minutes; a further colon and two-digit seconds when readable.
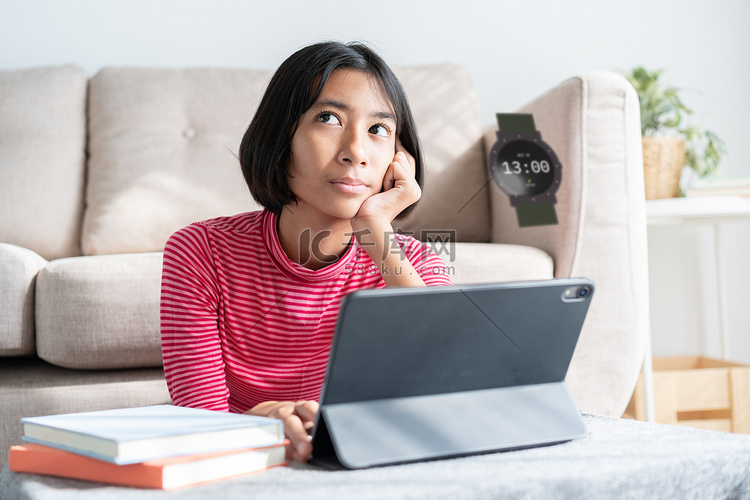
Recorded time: T13:00
